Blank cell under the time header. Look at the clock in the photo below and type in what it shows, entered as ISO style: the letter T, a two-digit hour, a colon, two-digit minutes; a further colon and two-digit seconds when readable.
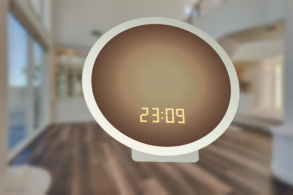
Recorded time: T23:09
